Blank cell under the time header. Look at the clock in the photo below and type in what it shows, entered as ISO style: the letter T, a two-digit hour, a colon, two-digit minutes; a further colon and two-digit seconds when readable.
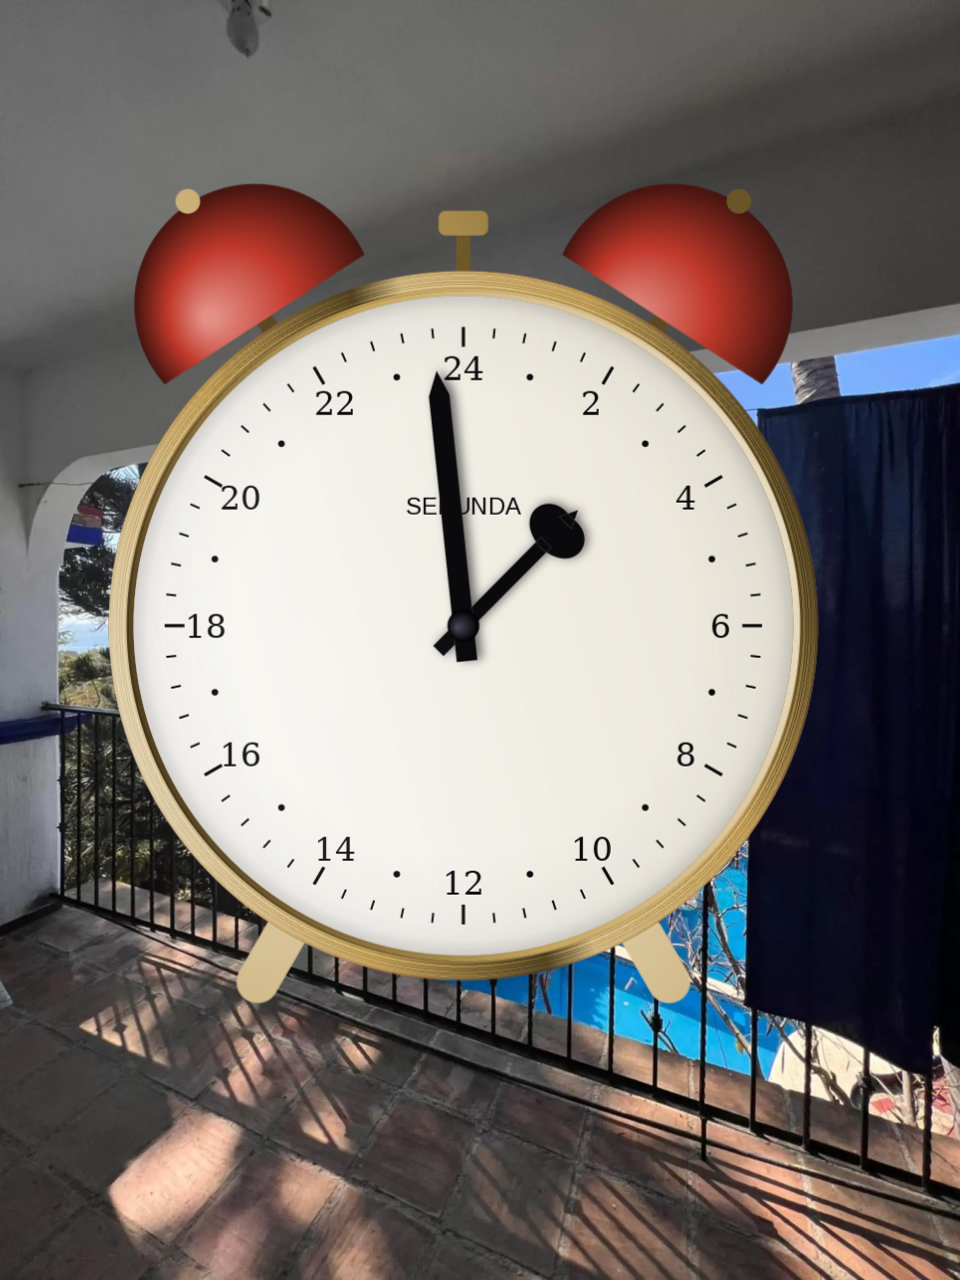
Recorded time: T02:59
